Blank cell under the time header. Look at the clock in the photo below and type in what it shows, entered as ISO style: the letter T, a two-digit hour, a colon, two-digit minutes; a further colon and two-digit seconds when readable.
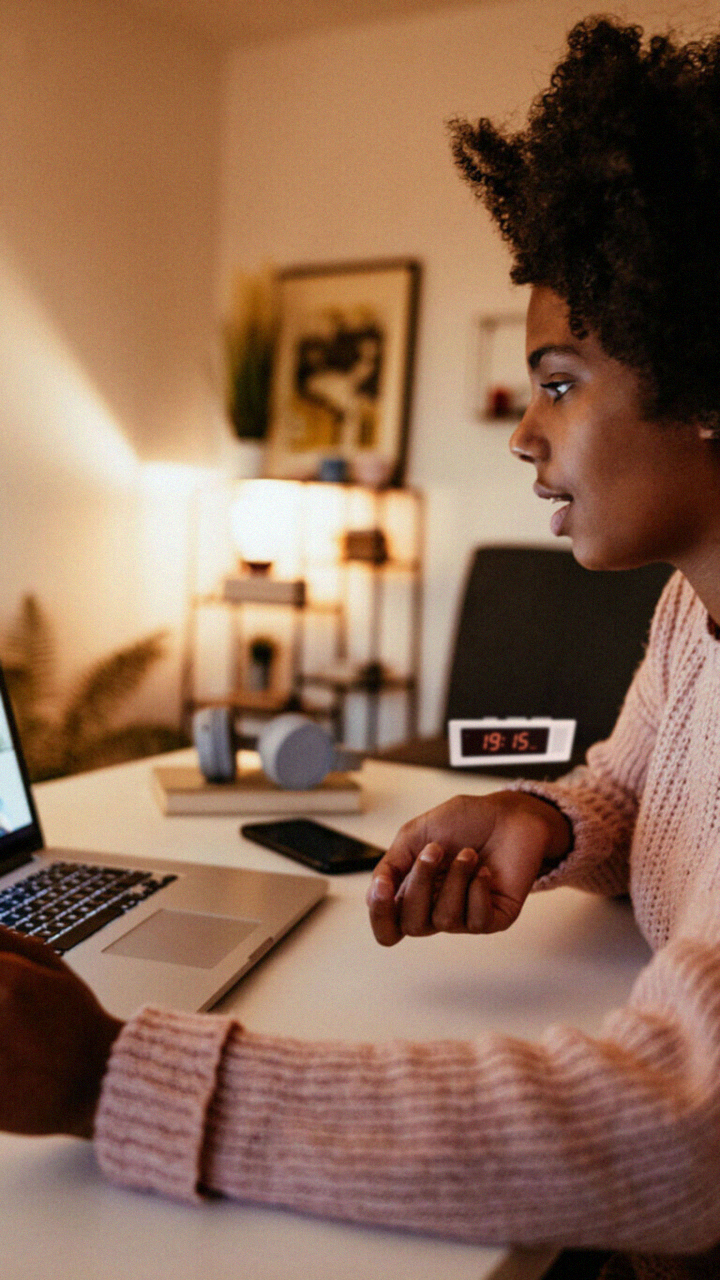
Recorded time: T19:15
